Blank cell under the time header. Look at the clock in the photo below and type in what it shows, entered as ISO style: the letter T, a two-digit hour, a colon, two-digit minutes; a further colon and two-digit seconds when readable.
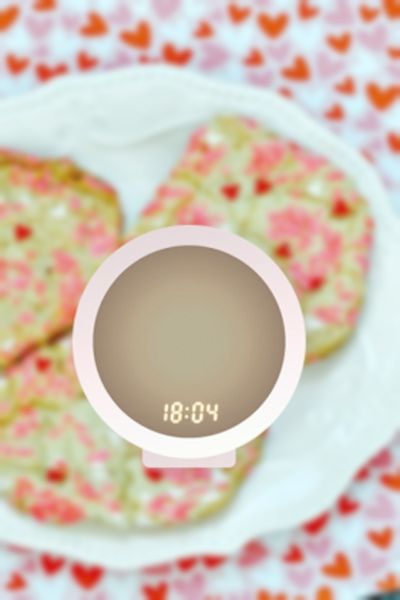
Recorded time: T18:04
